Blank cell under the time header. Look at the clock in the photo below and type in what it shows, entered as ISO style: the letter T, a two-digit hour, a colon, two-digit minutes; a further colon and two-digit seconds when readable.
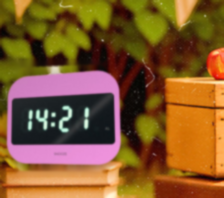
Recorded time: T14:21
